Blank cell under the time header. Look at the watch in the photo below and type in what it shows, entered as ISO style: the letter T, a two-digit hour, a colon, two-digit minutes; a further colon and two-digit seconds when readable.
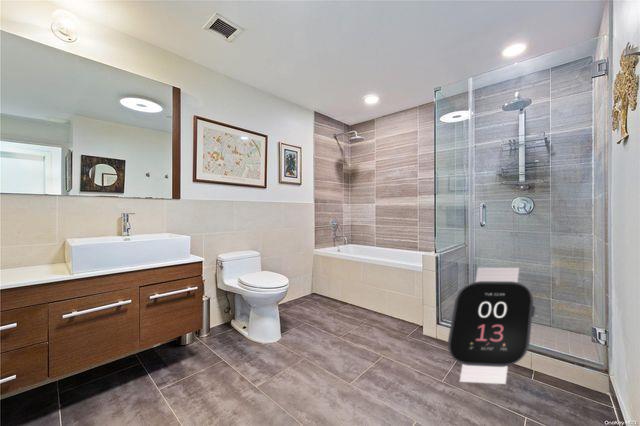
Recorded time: T00:13
